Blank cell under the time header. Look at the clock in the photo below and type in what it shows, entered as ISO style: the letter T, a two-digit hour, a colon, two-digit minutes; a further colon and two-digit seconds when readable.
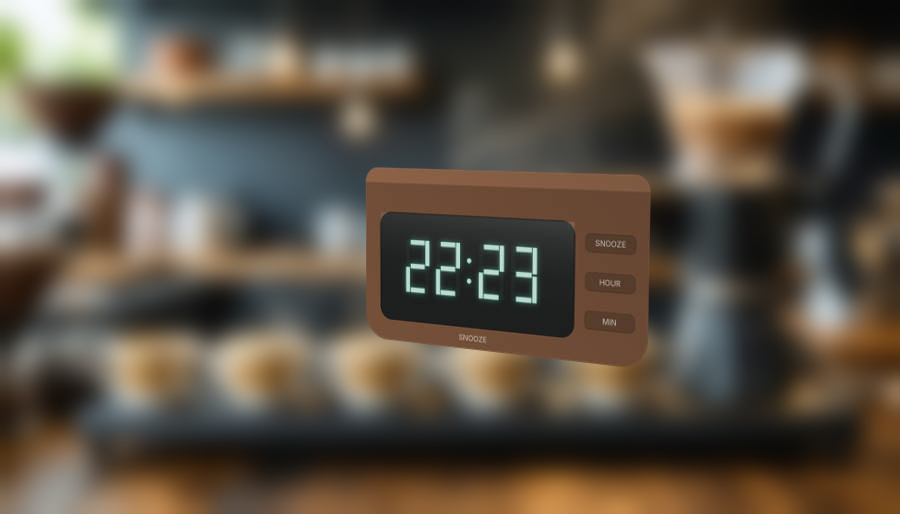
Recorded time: T22:23
